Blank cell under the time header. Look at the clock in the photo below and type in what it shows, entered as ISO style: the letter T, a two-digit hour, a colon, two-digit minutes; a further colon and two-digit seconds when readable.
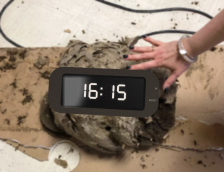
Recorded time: T16:15
